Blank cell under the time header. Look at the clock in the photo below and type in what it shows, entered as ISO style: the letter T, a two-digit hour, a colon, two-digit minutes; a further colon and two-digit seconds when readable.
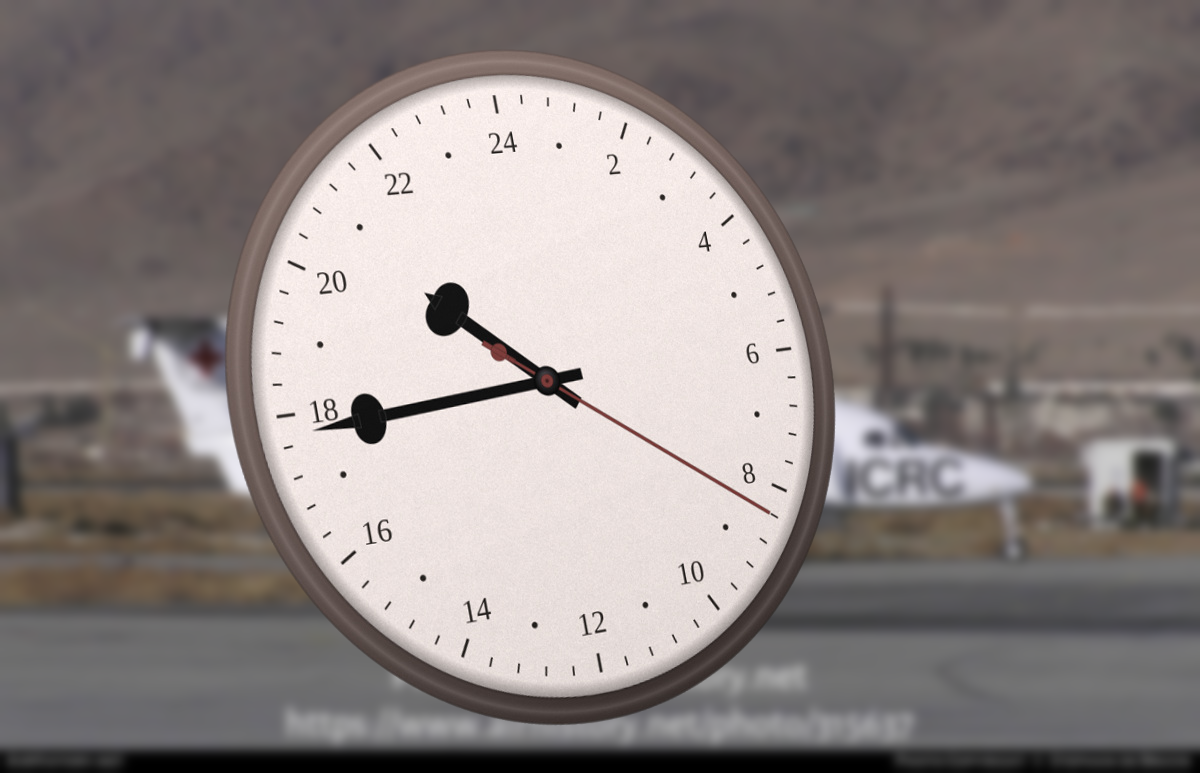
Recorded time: T20:44:21
